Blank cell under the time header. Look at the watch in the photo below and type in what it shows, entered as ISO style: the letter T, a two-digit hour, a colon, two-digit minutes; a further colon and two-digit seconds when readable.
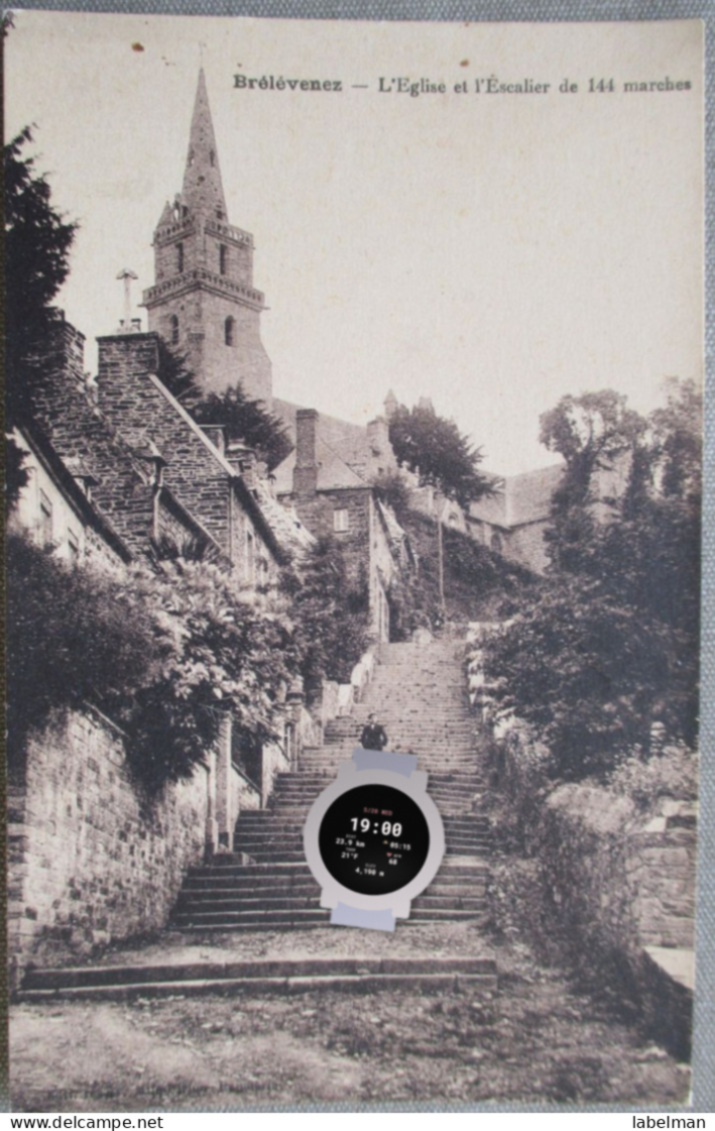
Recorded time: T19:00
